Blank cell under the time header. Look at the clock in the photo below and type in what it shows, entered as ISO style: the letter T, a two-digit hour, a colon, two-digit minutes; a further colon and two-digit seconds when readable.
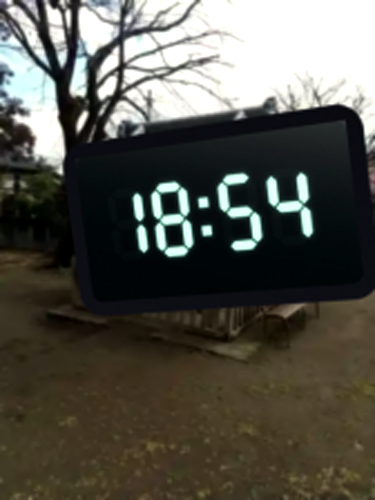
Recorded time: T18:54
